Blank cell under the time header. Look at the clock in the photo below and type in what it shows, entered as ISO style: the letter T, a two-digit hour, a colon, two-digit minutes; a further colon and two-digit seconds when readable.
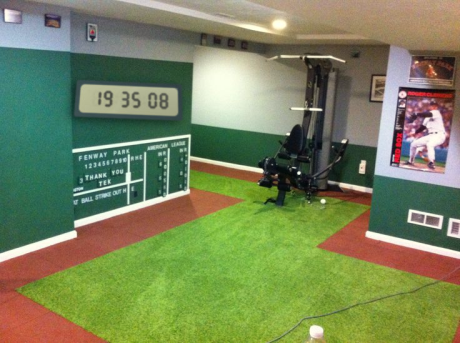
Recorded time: T19:35:08
